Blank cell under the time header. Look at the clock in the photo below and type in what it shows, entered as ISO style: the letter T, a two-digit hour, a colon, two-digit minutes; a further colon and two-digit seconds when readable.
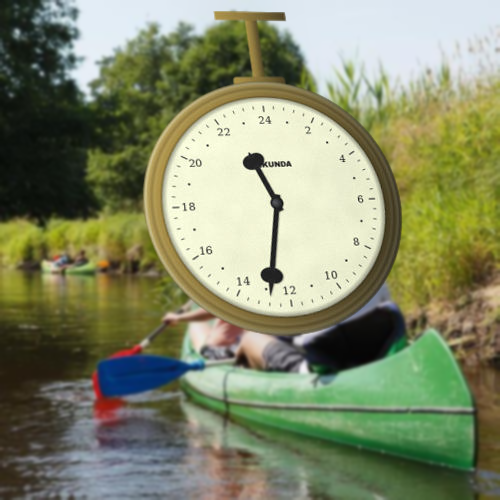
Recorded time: T22:32
